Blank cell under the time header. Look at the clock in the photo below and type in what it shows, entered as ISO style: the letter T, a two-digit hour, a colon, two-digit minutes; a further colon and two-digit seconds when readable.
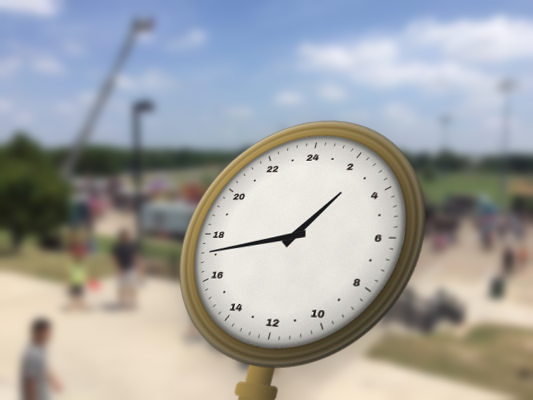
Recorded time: T02:43
